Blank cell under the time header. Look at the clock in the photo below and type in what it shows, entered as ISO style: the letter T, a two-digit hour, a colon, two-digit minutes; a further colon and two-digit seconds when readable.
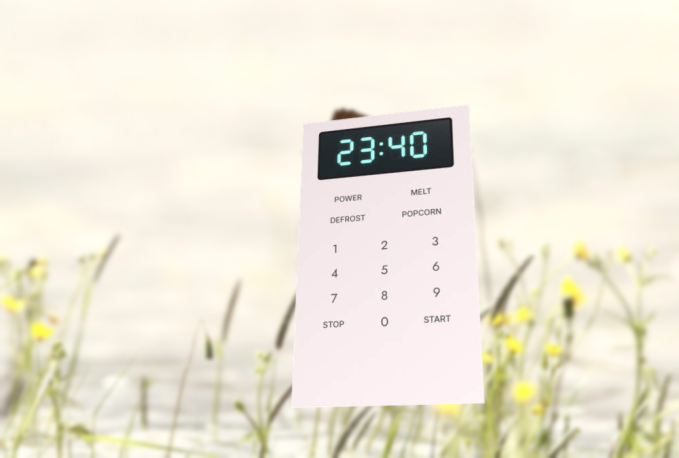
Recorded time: T23:40
